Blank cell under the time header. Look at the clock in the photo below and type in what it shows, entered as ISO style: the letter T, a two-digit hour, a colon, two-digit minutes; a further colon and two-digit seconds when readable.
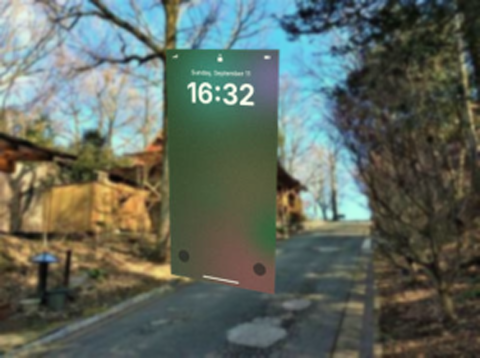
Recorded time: T16:32
